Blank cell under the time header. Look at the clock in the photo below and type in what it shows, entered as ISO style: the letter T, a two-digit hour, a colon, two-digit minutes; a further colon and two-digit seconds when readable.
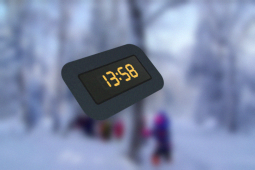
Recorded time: T13:58
